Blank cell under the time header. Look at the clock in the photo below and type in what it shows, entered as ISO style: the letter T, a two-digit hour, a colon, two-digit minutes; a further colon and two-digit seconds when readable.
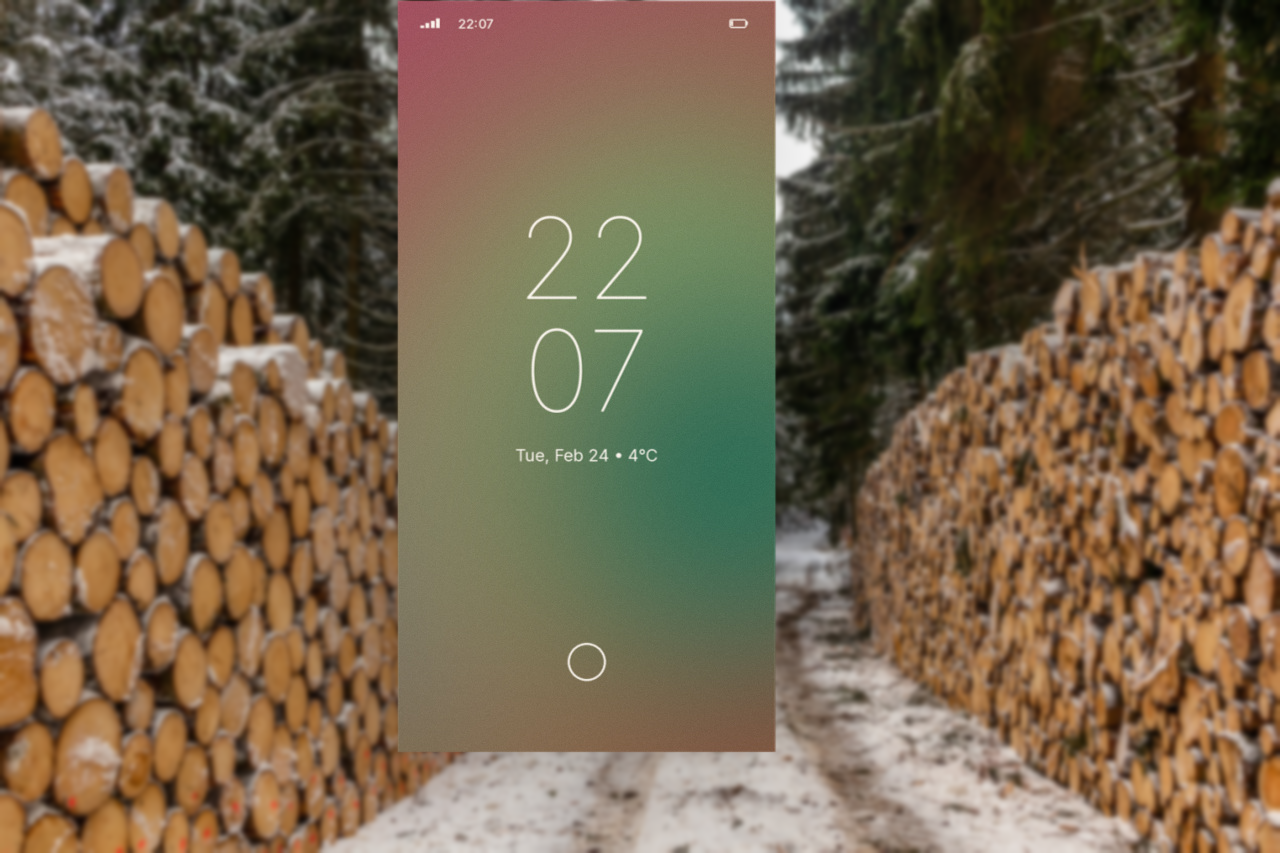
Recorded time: T22:07
